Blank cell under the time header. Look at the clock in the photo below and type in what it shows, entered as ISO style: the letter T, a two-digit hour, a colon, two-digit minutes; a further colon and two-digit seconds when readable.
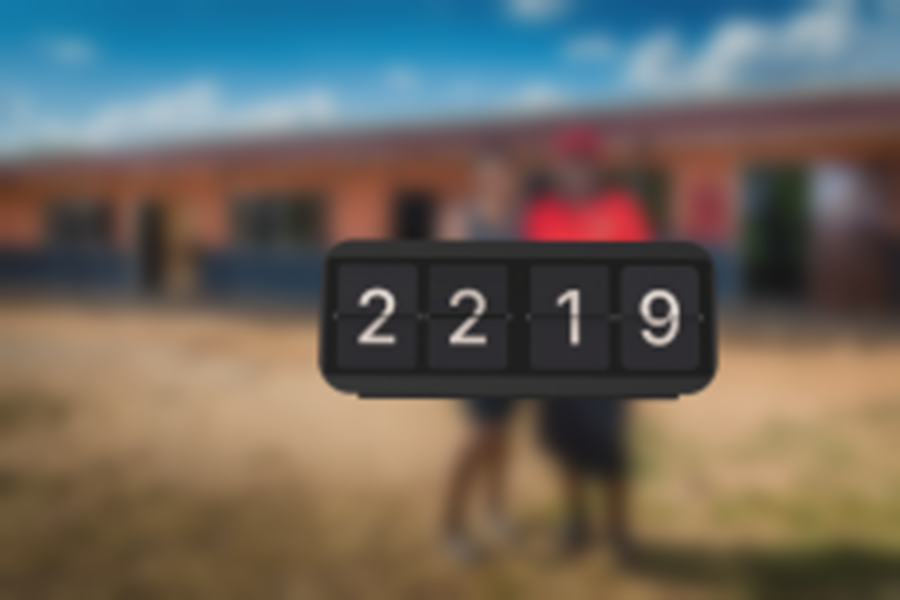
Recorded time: T22:19
